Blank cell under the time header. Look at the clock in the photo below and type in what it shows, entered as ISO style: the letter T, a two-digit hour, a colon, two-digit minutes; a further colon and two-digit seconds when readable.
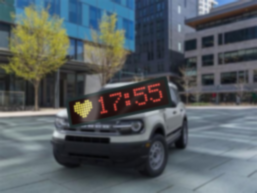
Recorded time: T17:55
